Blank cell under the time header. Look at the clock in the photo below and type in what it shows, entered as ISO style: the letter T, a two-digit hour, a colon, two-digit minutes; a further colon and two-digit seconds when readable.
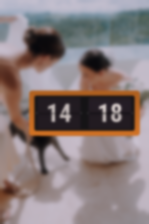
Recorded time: T14:18
